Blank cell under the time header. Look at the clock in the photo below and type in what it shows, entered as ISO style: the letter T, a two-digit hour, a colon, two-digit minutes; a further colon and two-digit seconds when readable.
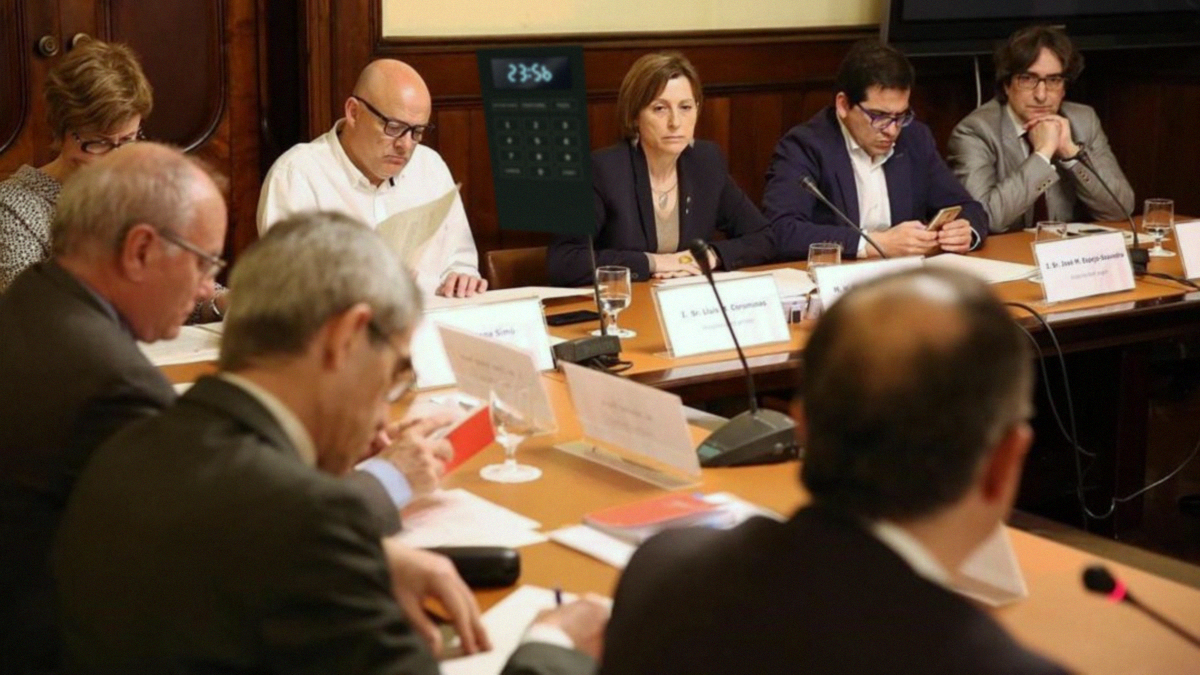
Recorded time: T23:56
